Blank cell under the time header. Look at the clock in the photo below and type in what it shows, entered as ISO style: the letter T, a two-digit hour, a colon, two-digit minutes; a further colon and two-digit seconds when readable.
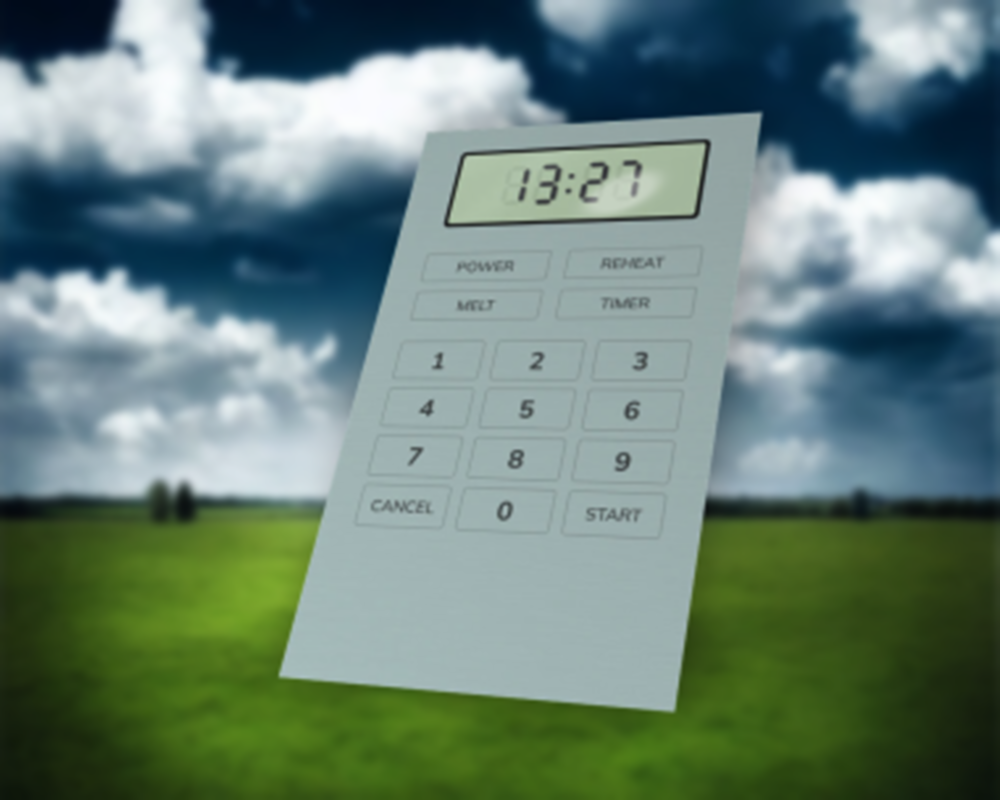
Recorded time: T13:27
